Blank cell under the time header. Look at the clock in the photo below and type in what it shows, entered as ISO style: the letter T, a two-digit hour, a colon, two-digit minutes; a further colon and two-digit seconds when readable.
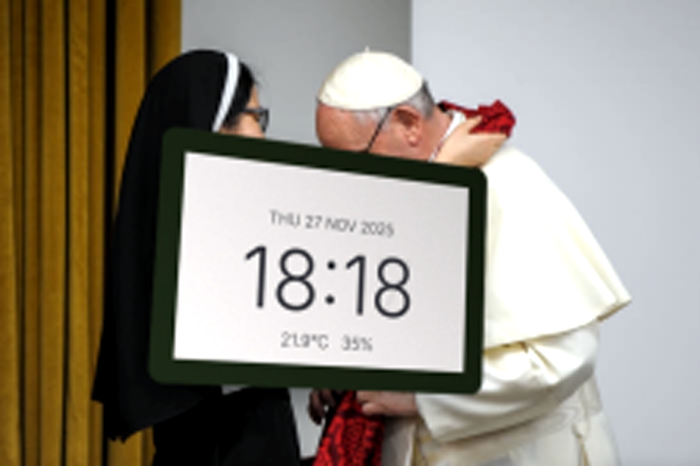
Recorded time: T18:18
